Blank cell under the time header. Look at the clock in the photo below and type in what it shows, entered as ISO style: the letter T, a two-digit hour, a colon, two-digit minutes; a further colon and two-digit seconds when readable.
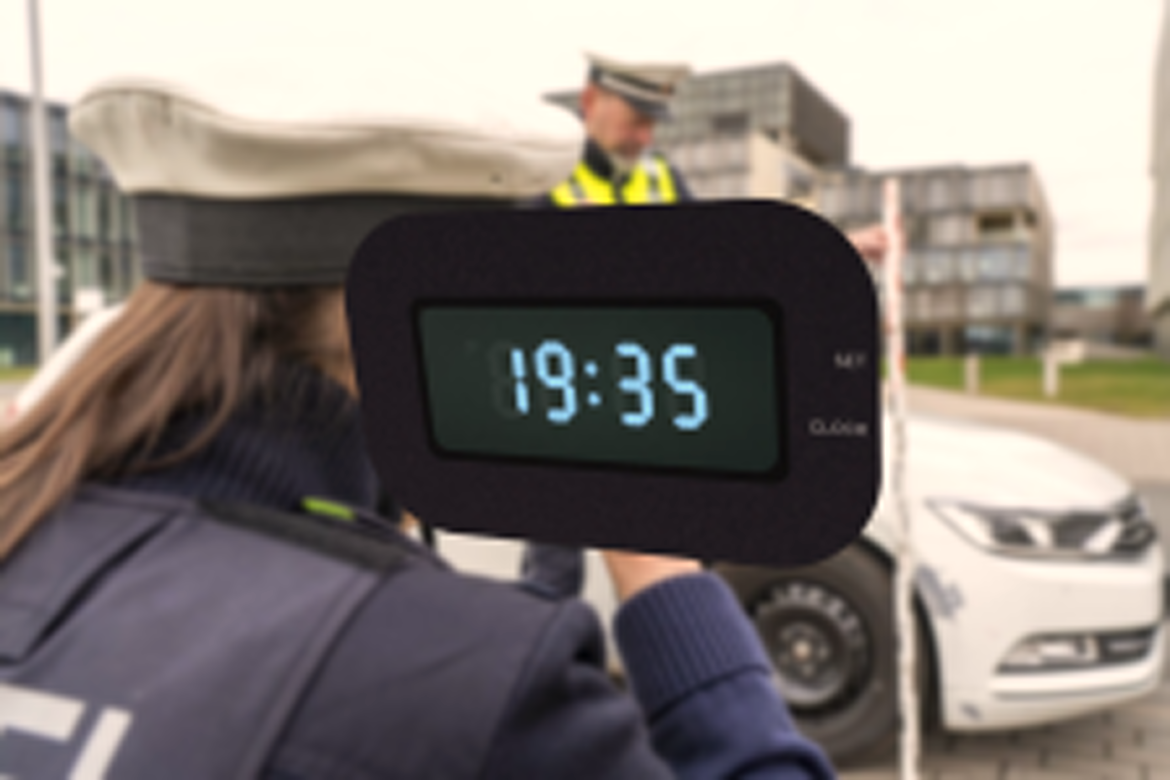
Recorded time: T19:35
